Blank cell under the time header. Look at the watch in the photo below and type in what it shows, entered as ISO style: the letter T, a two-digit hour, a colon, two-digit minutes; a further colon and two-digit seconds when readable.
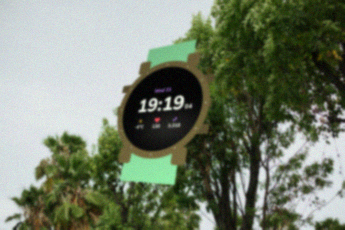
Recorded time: T19:19
